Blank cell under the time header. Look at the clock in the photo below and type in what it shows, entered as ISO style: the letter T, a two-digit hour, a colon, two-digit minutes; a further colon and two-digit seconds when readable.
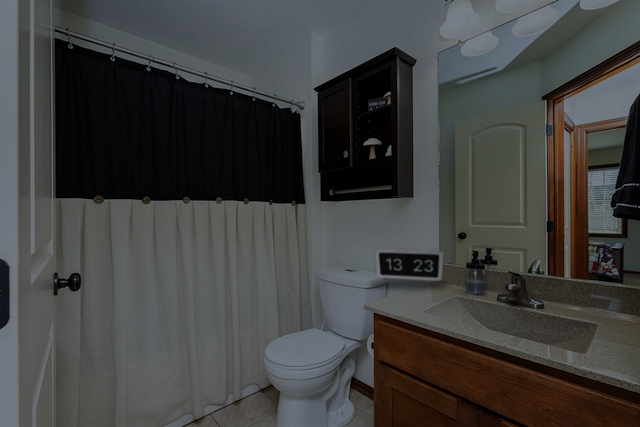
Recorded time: T13:23
